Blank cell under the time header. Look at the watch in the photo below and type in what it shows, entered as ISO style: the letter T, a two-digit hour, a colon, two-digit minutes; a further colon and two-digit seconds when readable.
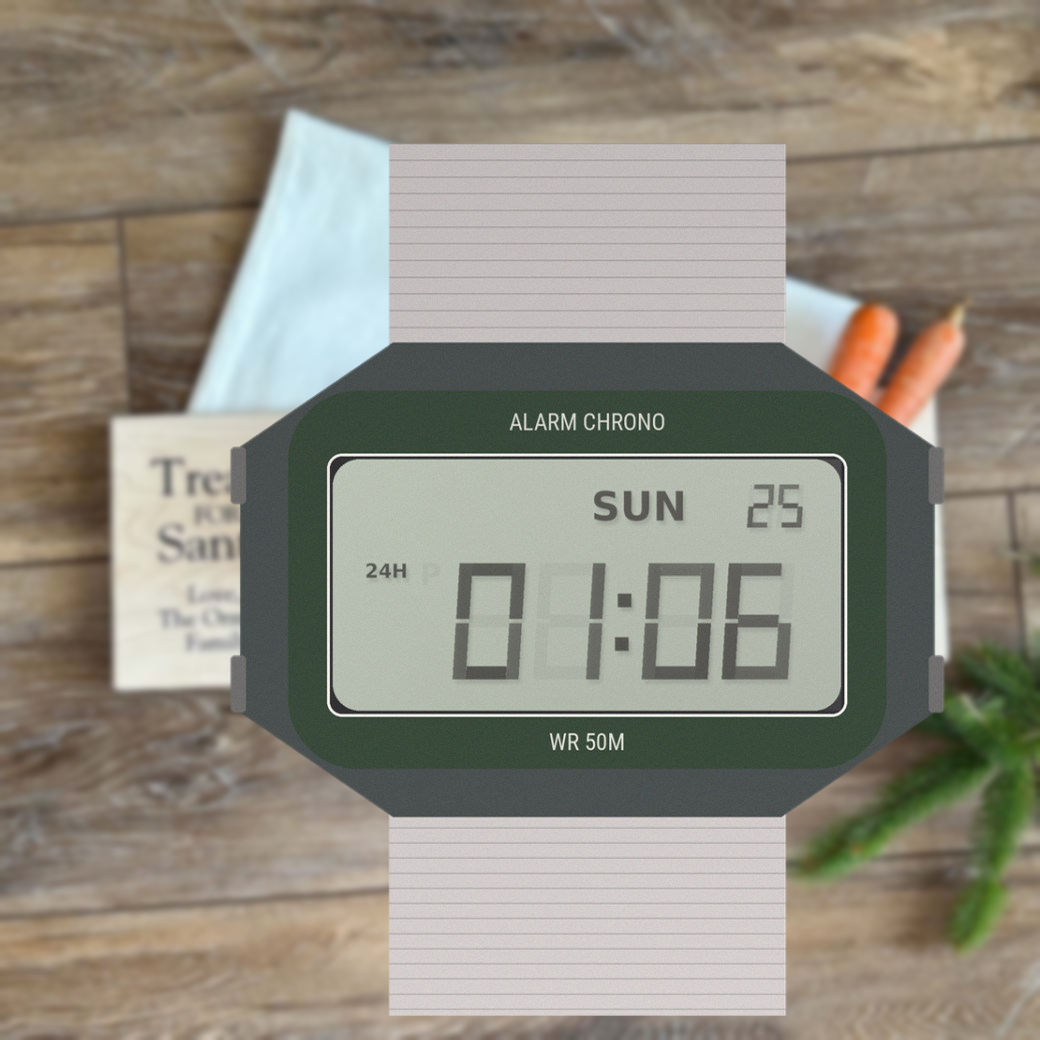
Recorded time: T01:06
